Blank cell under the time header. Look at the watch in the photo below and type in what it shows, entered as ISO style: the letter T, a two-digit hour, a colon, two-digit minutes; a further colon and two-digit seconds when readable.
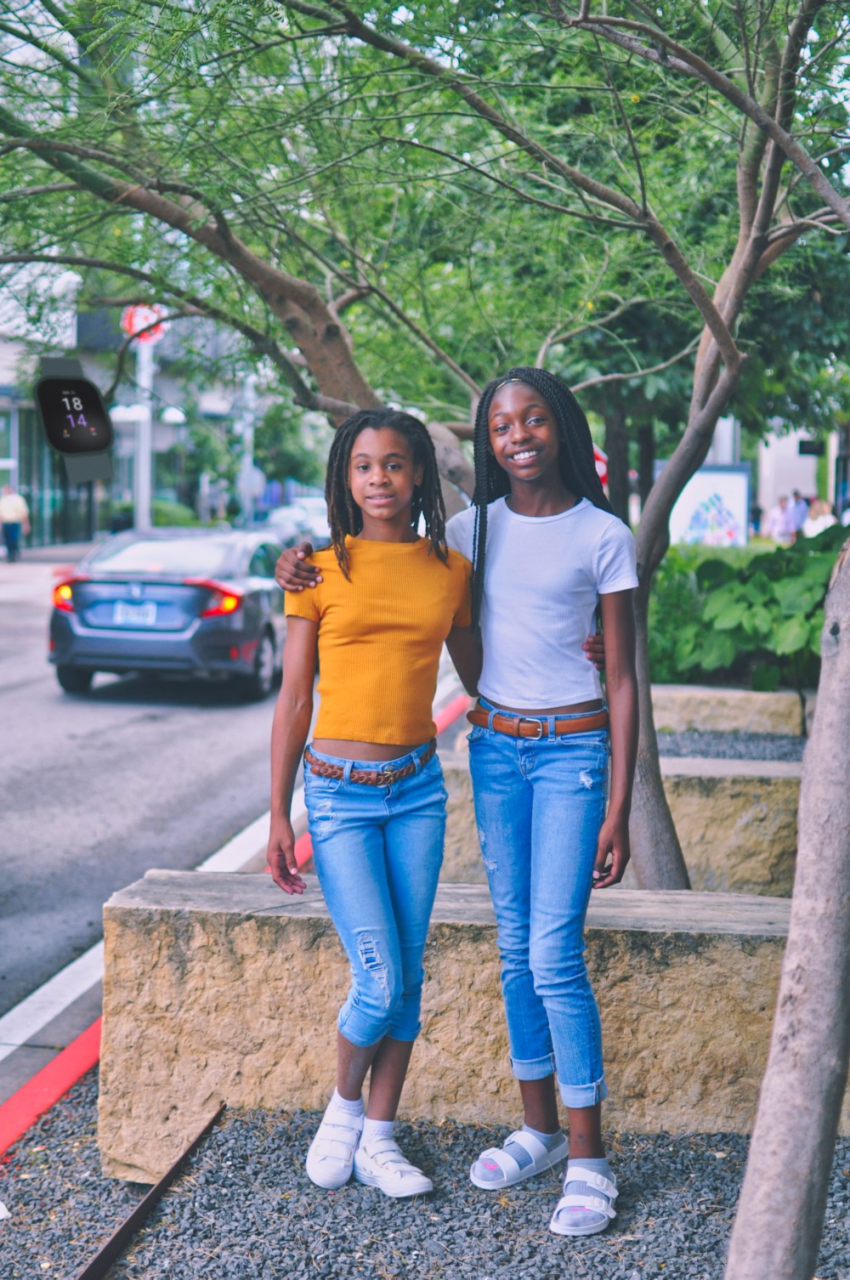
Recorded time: T18:14
